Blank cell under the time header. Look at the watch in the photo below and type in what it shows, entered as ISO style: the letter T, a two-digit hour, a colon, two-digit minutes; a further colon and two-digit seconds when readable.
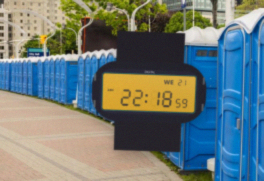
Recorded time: T22:18
